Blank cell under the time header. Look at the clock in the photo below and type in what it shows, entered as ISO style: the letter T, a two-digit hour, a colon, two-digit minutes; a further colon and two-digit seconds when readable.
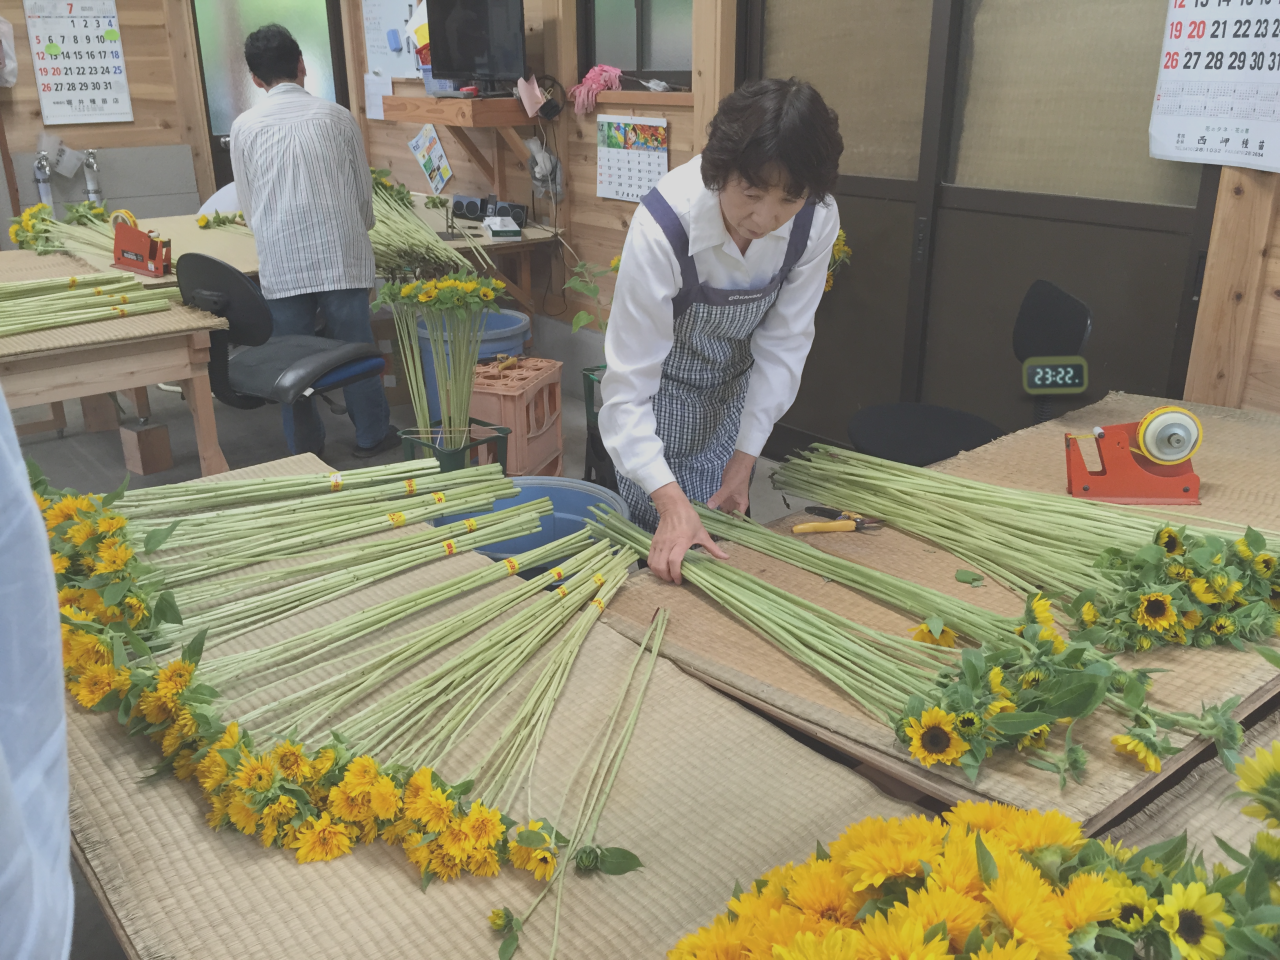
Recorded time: T23:22
